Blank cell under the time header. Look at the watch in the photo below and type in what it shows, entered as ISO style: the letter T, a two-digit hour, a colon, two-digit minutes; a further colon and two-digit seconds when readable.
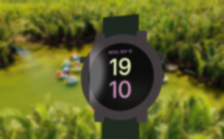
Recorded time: T19:10
